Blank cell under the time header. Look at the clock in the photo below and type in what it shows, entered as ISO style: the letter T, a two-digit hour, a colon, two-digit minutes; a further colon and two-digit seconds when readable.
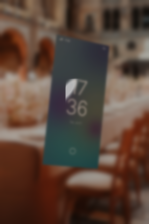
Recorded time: T17:36
